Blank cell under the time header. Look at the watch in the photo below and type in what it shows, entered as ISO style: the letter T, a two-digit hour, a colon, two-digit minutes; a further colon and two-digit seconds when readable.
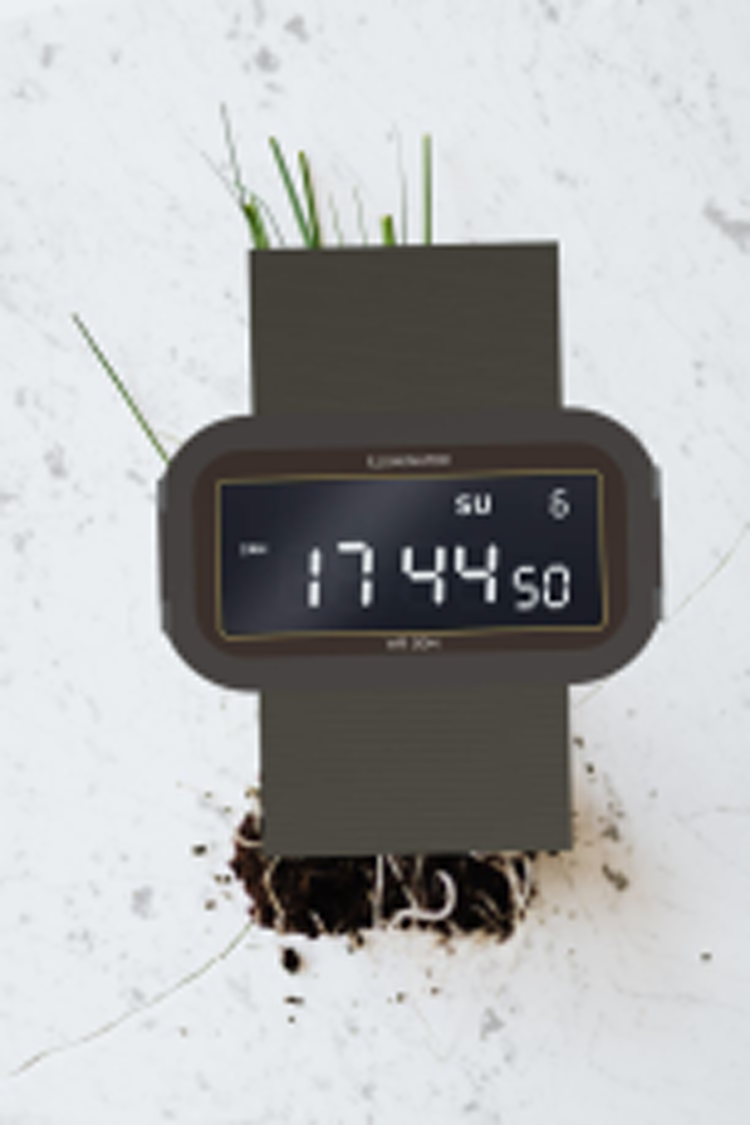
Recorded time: T17:44:50
